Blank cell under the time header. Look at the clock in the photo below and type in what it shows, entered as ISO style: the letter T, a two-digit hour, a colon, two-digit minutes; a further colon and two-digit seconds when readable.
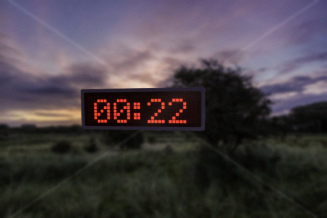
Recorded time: T00:22
